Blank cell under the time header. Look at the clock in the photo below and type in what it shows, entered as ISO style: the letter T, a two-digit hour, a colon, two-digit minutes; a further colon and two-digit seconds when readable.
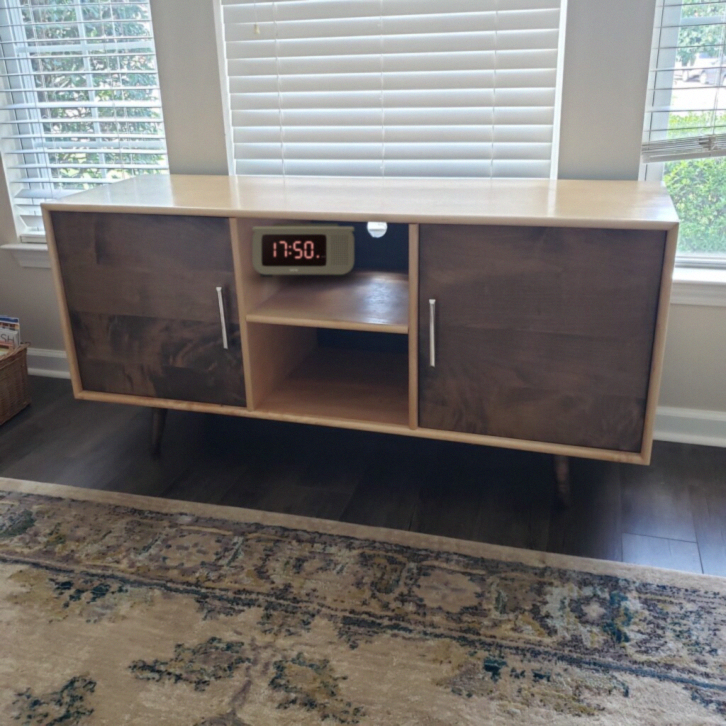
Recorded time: T17:50
